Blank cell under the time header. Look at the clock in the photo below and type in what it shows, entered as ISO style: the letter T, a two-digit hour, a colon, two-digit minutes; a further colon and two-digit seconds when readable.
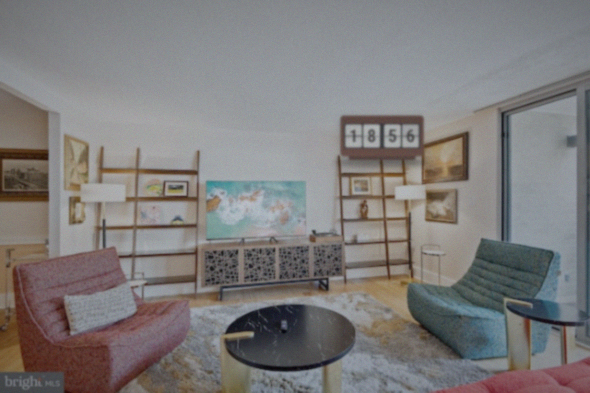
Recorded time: T18:56
